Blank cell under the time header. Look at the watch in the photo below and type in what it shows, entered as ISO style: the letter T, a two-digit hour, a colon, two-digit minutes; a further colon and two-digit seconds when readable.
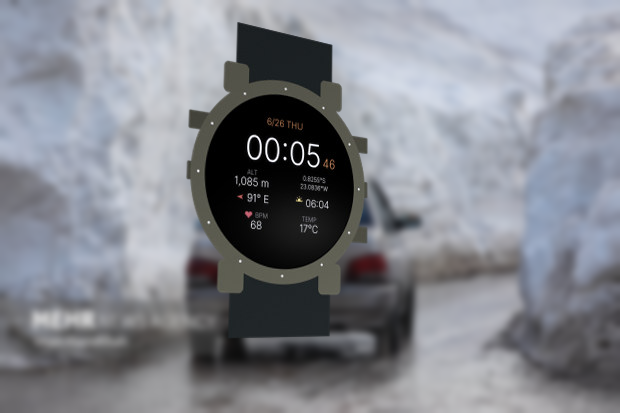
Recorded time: T00:05:46
